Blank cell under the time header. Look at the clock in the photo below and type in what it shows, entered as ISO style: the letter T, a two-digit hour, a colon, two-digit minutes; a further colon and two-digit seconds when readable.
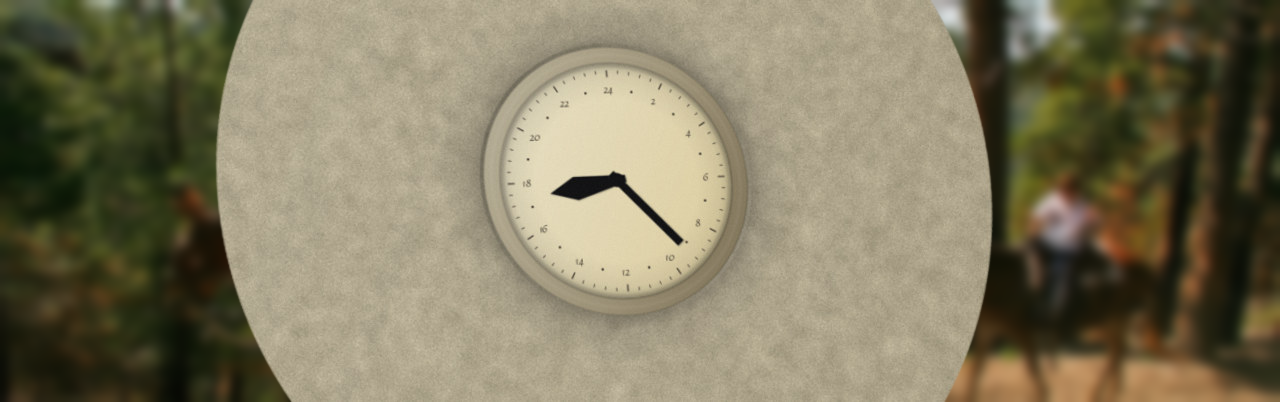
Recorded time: T17:23
